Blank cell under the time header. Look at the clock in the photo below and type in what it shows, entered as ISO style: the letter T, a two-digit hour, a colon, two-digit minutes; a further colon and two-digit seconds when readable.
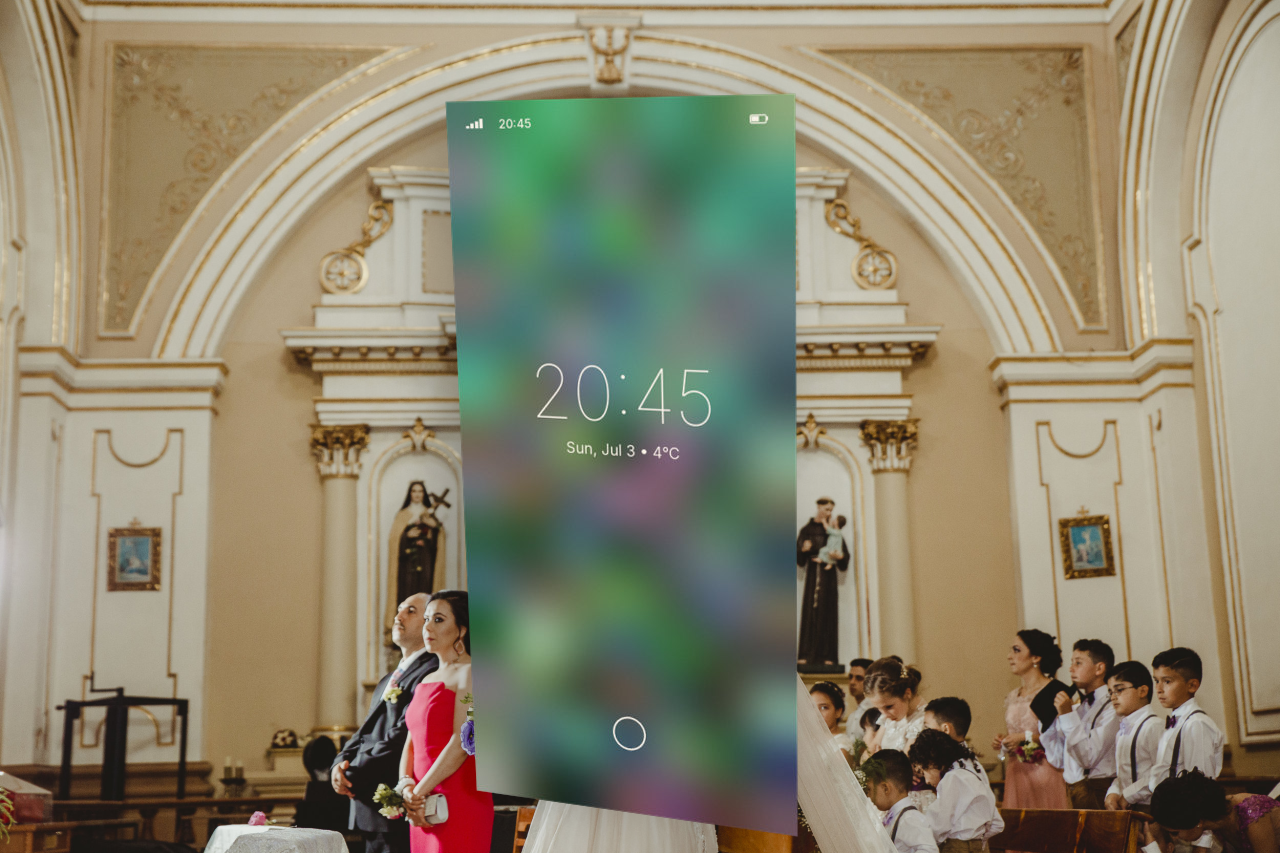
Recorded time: T20:45
